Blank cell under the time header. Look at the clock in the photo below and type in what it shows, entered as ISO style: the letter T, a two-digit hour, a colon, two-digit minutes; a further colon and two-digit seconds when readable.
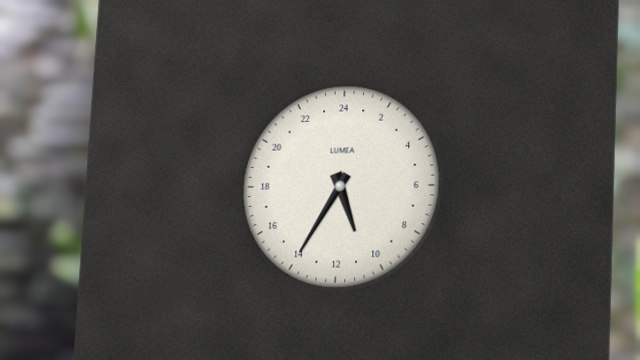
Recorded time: T10:35
